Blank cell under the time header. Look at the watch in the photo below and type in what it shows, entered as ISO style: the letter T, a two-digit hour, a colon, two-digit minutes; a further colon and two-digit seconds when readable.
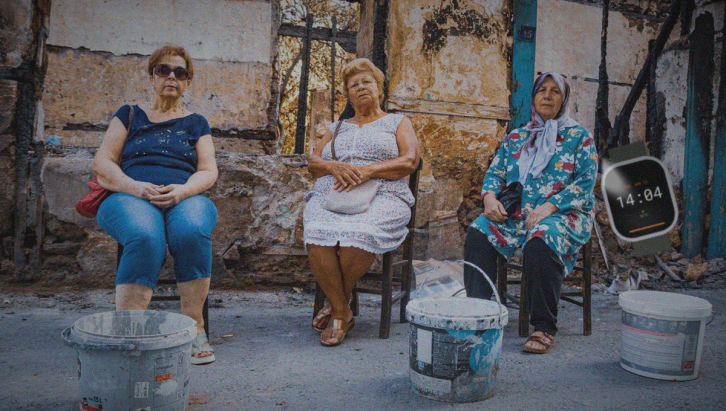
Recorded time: T14:04
